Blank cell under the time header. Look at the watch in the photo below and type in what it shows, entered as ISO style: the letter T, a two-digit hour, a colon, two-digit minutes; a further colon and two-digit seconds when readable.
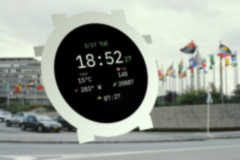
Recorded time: T18:52
